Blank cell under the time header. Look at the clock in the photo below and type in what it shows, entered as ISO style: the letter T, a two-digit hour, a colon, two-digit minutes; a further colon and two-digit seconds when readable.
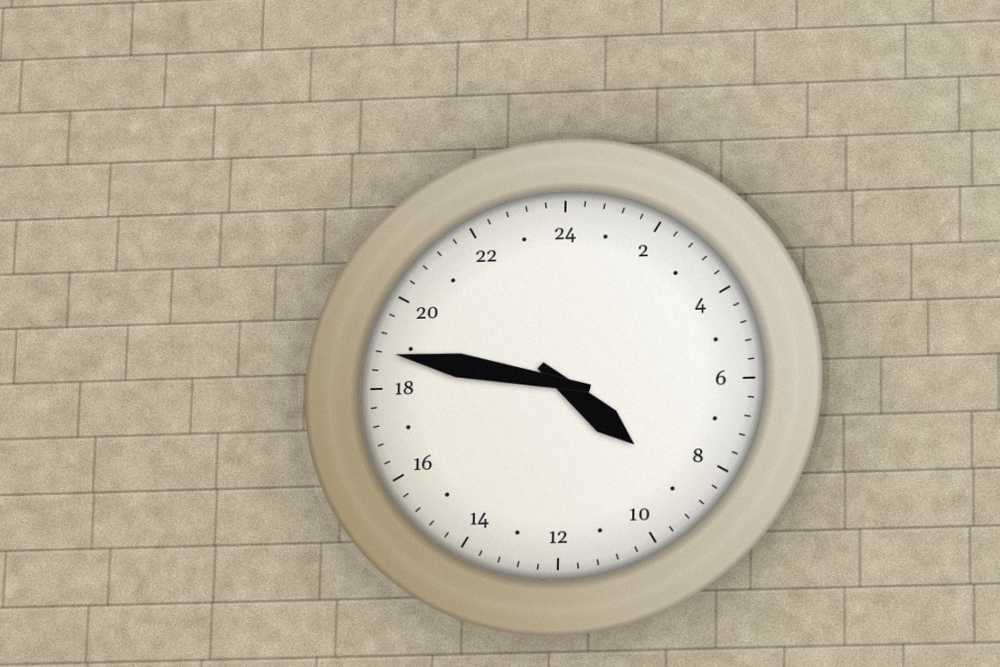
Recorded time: T08:47
